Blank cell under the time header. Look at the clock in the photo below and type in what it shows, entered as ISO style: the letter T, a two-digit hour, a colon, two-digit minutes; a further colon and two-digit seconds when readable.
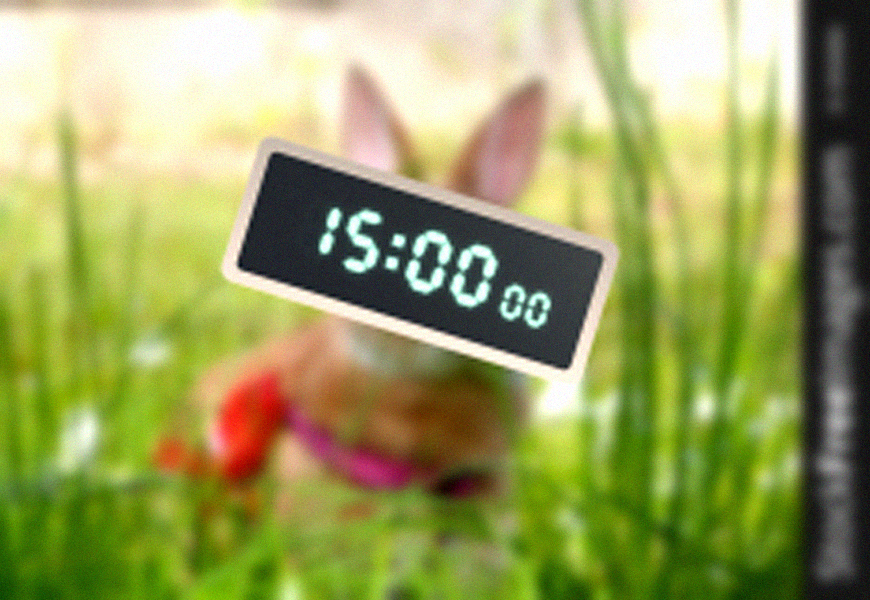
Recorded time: T15:00:00
